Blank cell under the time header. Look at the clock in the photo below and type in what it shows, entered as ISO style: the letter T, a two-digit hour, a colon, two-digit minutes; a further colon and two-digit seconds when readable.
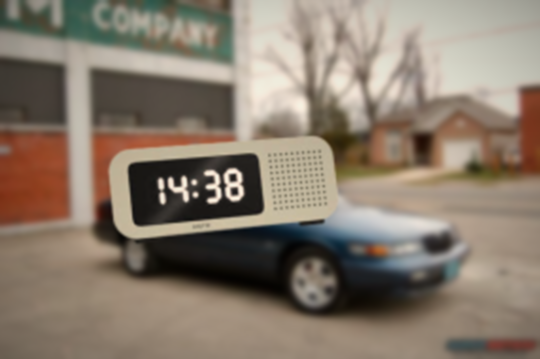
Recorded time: T14:38
